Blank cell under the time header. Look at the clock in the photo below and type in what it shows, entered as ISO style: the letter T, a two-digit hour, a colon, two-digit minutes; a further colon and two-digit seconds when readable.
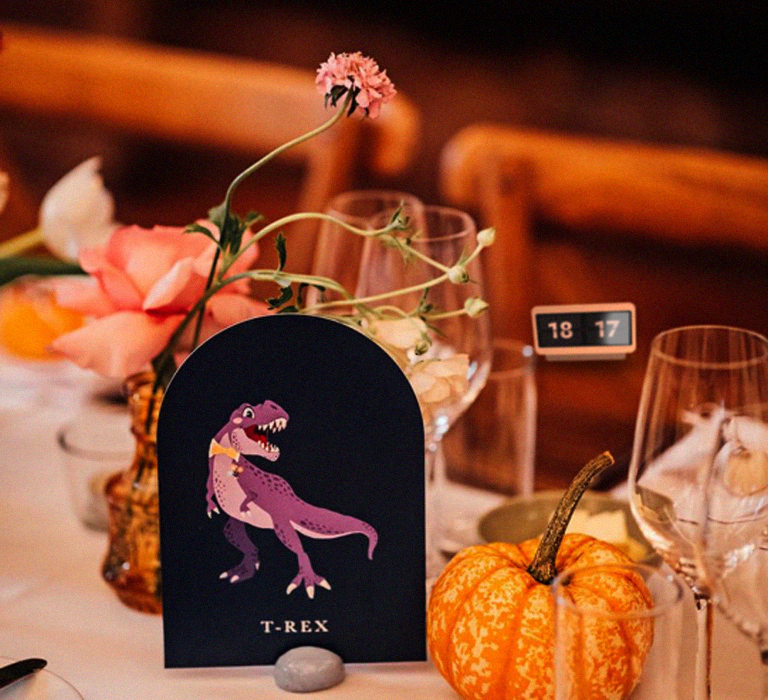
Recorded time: T18:17
